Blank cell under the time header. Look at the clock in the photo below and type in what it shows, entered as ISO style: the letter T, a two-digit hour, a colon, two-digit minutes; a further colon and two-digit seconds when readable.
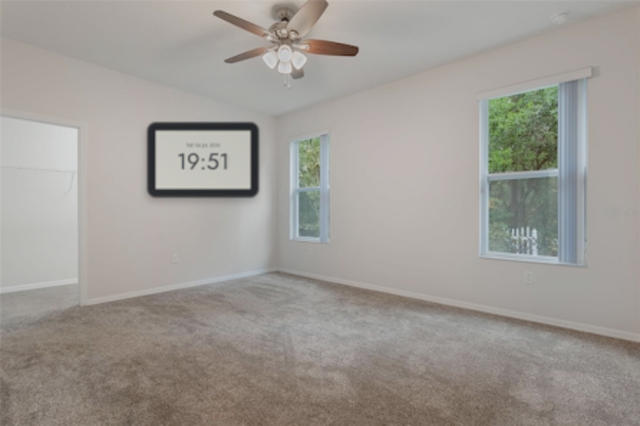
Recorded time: T19:51
